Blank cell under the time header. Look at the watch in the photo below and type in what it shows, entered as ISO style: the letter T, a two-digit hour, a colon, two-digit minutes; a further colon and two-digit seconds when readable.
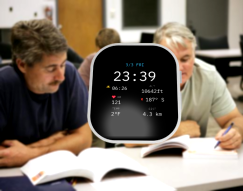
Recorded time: T23:39
